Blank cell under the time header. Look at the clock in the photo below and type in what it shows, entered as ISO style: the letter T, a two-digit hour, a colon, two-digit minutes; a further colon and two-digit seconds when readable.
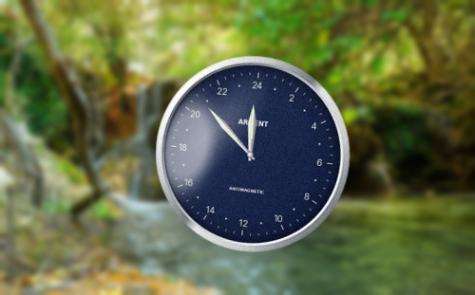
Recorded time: T23:52
